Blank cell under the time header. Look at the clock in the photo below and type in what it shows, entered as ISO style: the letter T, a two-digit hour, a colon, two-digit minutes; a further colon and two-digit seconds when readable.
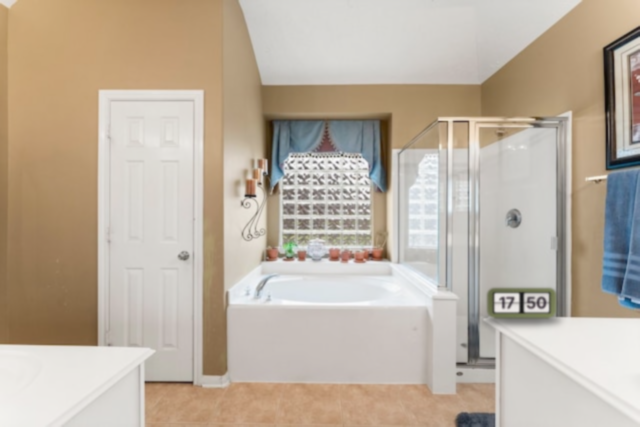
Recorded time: T17:50
